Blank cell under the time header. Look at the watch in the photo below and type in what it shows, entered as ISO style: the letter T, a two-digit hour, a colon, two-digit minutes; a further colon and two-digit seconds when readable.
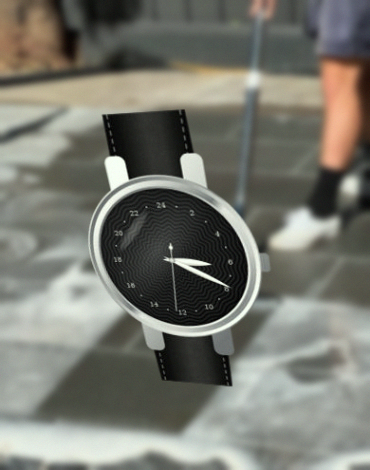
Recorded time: T06:19:31
